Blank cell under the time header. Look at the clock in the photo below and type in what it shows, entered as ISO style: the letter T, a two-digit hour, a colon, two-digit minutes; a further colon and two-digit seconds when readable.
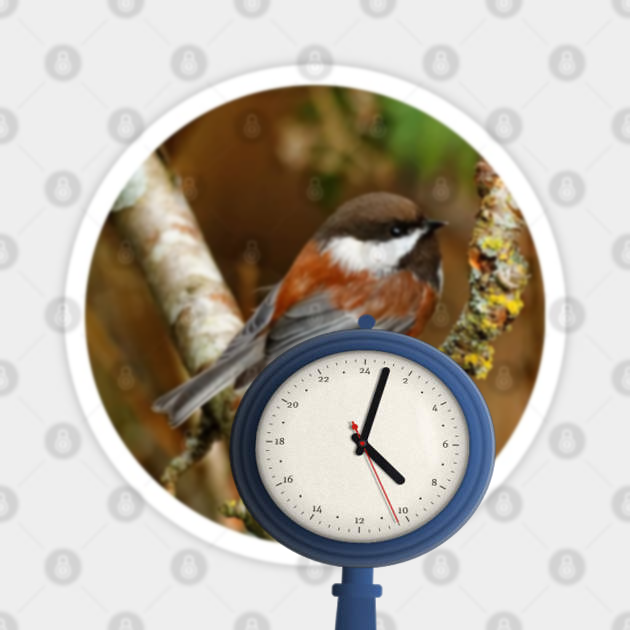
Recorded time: T09:02:26
